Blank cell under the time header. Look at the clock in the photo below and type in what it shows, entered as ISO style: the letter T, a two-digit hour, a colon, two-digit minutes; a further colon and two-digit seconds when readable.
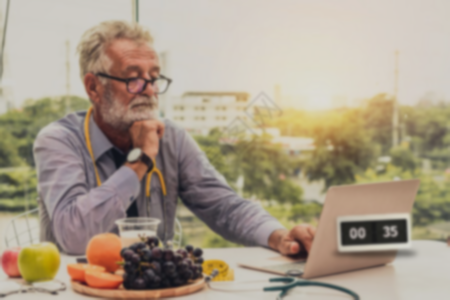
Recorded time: T00:35
